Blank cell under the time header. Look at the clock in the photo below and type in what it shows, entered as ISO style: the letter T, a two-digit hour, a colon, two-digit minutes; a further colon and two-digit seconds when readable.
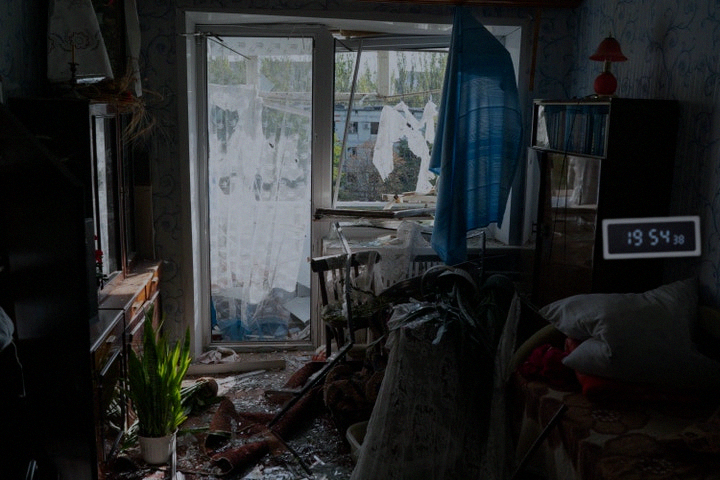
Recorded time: T19:54
